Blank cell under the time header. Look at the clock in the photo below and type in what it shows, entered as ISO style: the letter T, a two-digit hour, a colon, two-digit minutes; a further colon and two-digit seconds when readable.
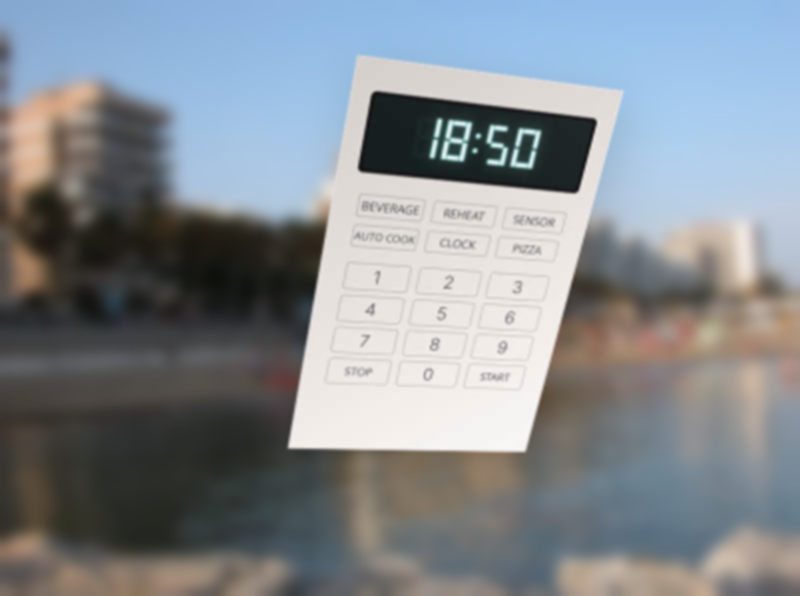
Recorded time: T18:50
